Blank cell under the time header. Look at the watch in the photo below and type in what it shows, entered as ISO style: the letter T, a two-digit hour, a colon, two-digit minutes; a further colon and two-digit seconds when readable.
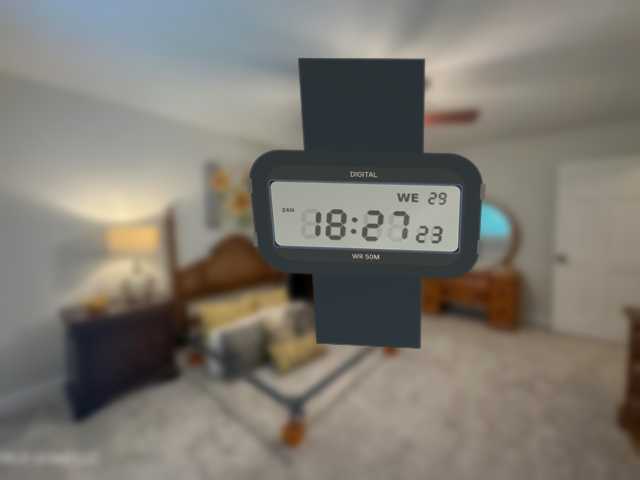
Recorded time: T18:27:23
